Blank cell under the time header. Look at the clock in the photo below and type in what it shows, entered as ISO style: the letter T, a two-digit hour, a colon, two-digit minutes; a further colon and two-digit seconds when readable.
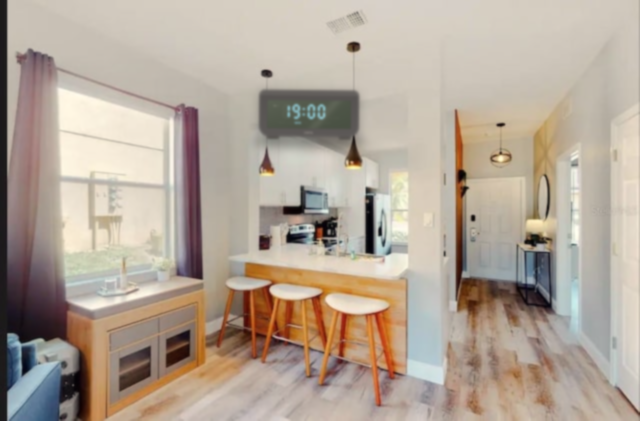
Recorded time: T19:00
